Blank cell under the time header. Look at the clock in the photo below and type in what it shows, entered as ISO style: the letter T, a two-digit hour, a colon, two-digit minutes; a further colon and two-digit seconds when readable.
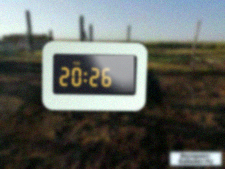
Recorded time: T20:26
